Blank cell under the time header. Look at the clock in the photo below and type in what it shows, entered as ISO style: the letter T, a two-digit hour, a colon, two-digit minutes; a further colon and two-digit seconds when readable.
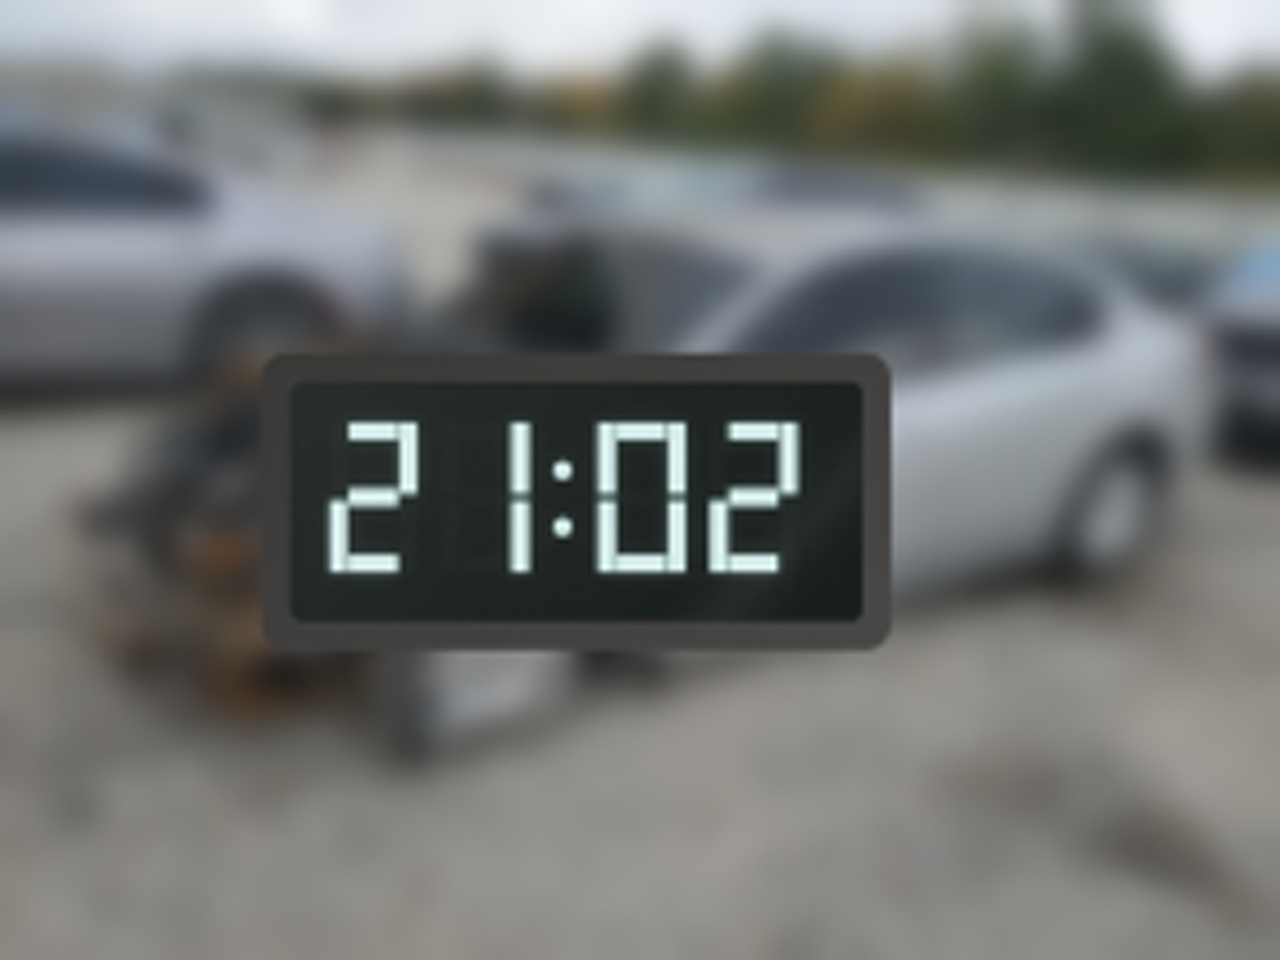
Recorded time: T21:02
